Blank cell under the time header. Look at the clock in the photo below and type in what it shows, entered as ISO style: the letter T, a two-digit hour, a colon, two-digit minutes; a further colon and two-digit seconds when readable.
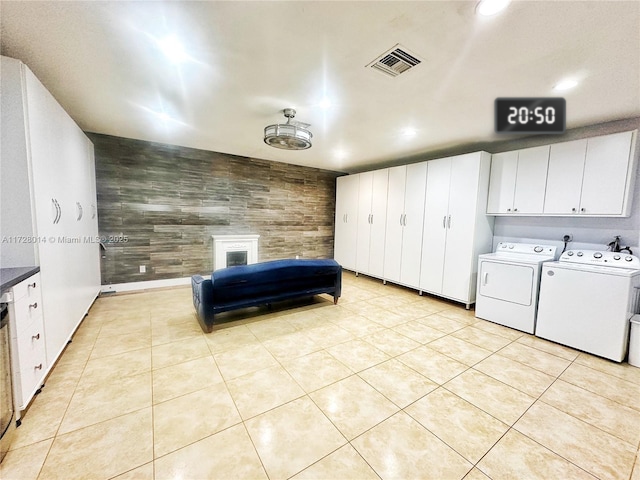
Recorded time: T20:50
